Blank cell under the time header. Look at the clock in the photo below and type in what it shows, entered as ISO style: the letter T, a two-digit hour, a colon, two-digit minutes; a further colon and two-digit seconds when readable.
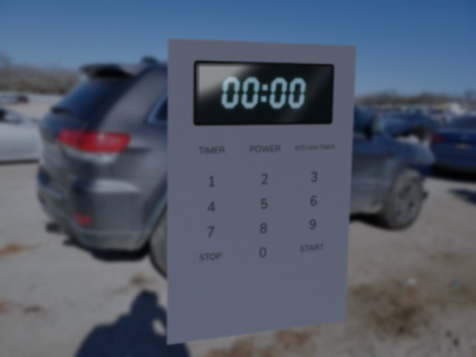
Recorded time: T00:00
